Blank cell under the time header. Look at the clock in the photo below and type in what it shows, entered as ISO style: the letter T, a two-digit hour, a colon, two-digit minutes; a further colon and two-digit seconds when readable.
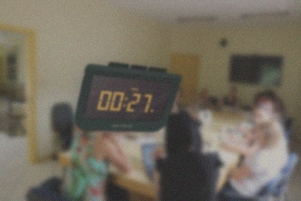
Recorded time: T00:27
